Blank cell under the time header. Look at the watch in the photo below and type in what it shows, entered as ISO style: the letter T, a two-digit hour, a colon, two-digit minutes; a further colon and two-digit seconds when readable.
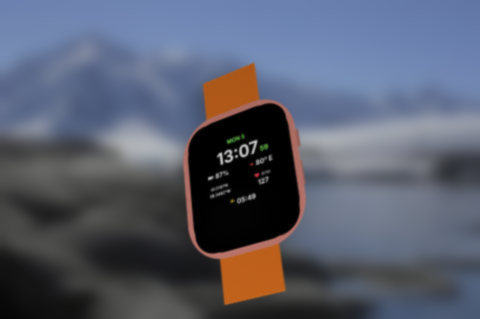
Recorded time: T13:07
